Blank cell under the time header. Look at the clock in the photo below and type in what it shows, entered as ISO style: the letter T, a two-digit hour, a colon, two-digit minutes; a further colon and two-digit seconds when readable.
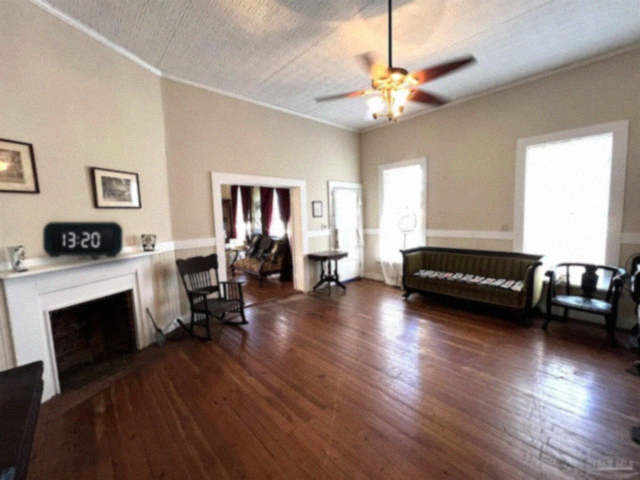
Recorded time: T13:20
